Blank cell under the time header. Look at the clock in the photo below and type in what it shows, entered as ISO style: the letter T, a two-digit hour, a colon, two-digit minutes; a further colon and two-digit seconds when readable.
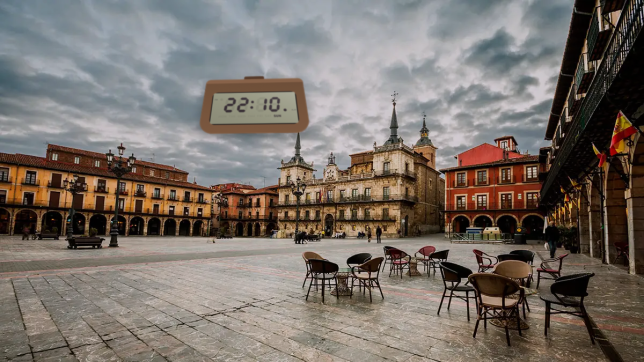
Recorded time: T22:10
